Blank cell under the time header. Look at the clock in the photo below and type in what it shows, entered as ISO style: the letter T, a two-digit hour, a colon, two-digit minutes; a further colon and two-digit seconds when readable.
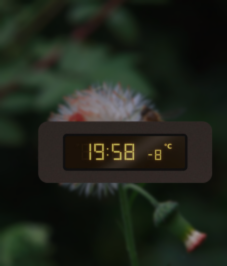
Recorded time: T19:58
